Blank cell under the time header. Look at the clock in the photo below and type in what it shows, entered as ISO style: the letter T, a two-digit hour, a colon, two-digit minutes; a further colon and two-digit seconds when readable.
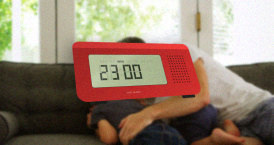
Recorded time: T23:00
